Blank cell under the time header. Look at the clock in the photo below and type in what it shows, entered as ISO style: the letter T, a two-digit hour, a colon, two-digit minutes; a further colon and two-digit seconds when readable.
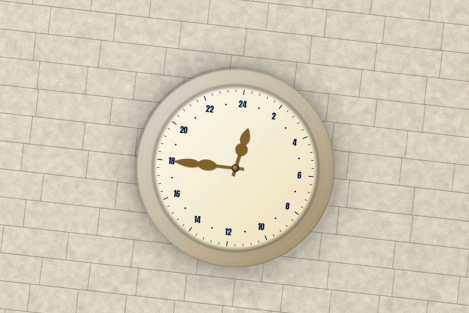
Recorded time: T00:45
